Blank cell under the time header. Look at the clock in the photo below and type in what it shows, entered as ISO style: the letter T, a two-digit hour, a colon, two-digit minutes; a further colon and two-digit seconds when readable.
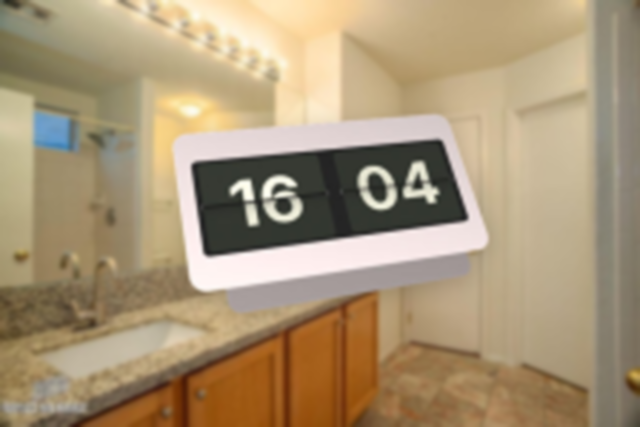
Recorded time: T16:04
